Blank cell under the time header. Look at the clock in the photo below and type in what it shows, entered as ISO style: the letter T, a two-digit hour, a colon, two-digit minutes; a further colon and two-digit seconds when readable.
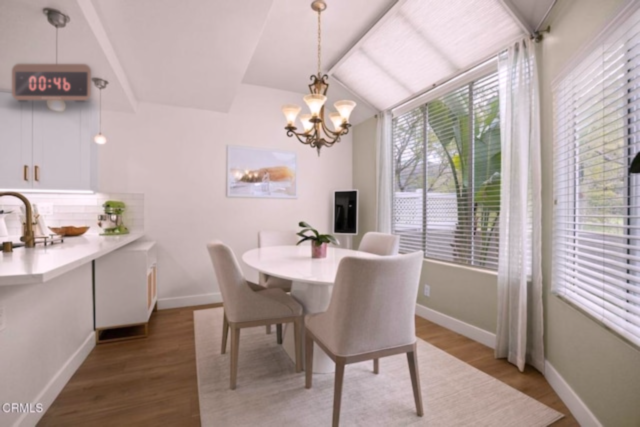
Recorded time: T00:46
